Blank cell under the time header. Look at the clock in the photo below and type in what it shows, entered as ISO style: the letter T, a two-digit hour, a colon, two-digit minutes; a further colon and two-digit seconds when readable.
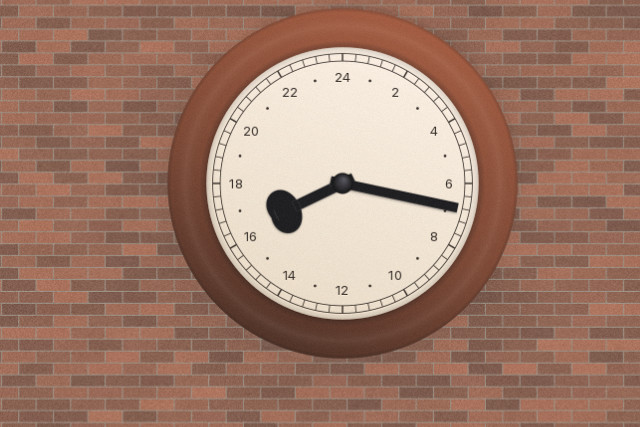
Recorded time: T16:17
